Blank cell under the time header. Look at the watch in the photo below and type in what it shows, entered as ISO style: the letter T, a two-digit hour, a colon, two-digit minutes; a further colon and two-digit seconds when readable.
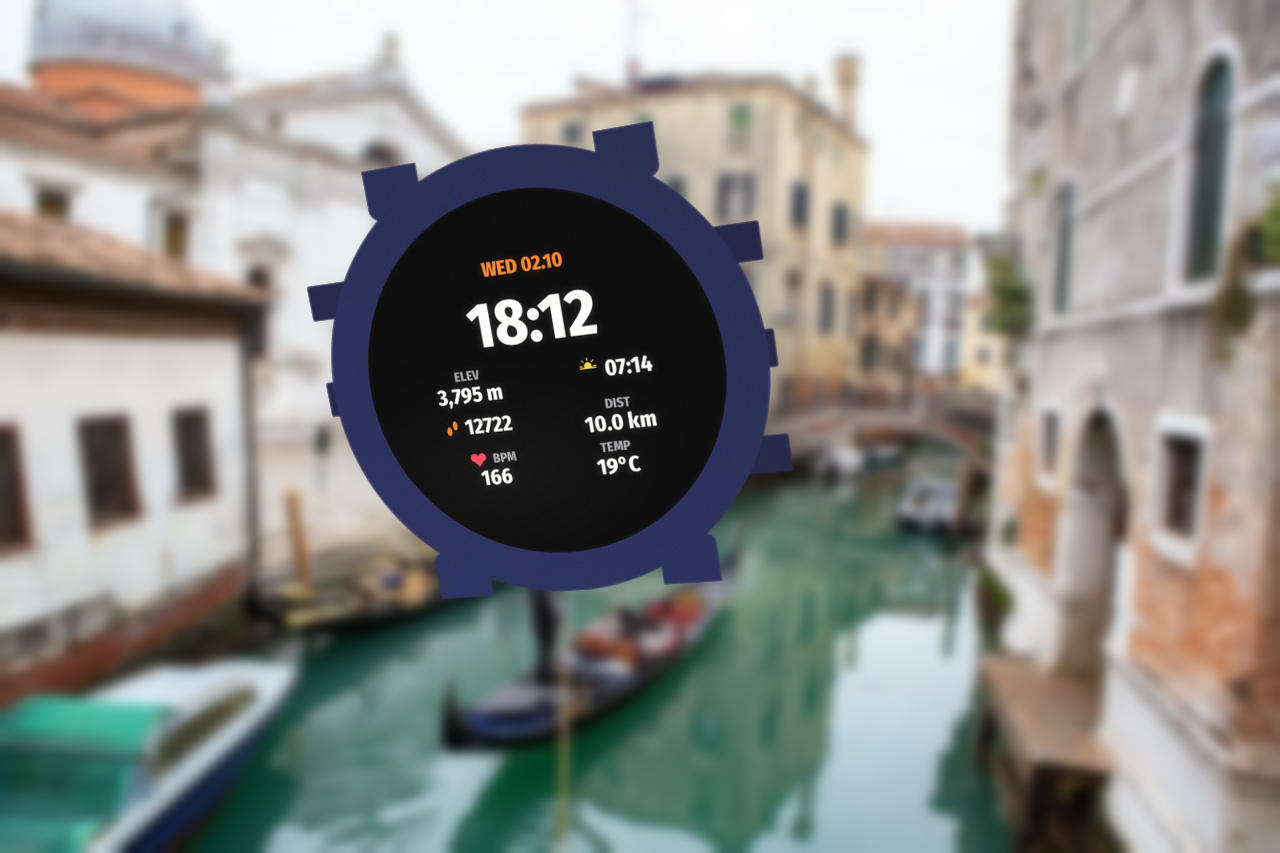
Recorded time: T18:12
